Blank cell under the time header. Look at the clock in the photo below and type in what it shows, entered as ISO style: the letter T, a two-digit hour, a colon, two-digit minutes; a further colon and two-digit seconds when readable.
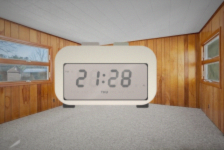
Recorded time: T21:28
